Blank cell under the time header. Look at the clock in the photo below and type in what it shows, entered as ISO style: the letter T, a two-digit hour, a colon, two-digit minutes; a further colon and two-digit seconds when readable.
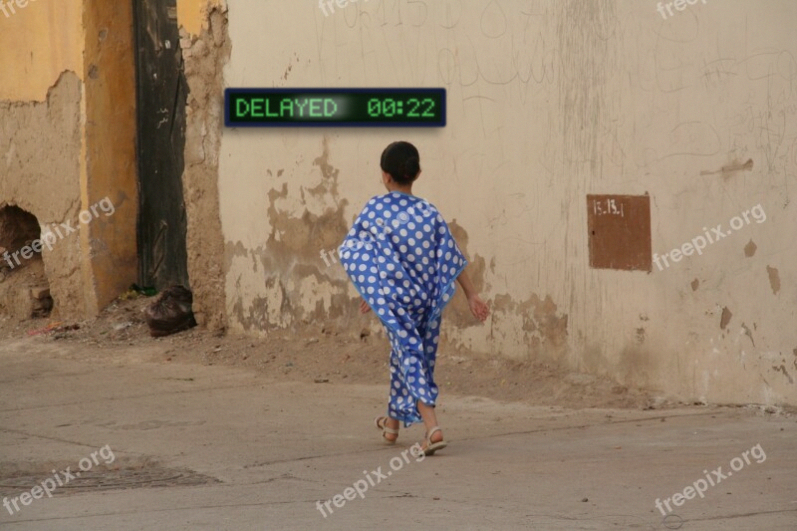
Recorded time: T00:22
